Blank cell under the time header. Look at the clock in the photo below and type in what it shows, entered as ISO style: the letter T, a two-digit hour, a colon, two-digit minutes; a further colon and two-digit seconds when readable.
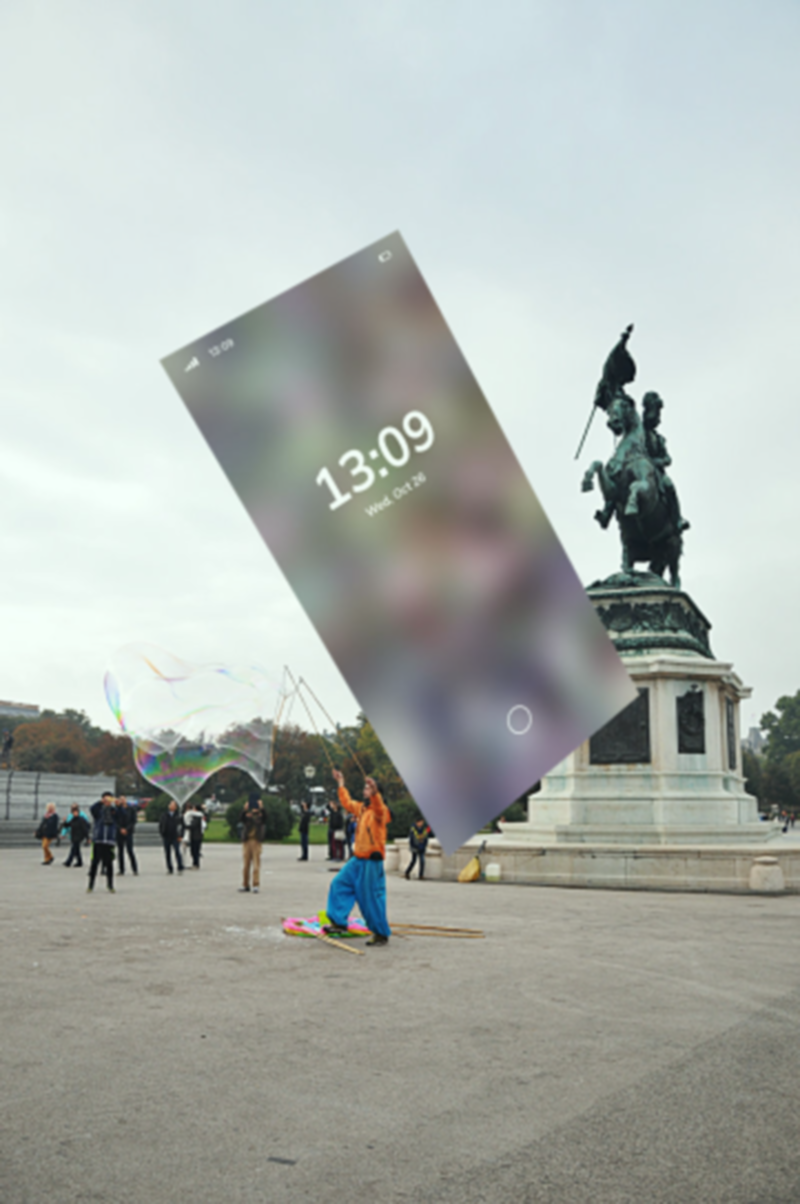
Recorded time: T13:09
